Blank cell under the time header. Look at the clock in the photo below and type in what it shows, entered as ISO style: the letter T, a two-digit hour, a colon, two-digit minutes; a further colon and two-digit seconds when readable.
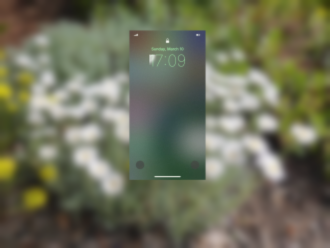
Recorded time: T17:09
